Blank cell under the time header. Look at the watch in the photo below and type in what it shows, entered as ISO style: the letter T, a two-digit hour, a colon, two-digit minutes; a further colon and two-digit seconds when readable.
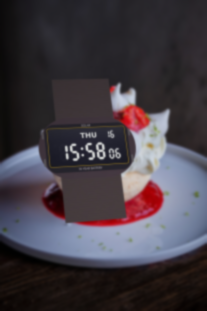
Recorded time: T15:58:06
